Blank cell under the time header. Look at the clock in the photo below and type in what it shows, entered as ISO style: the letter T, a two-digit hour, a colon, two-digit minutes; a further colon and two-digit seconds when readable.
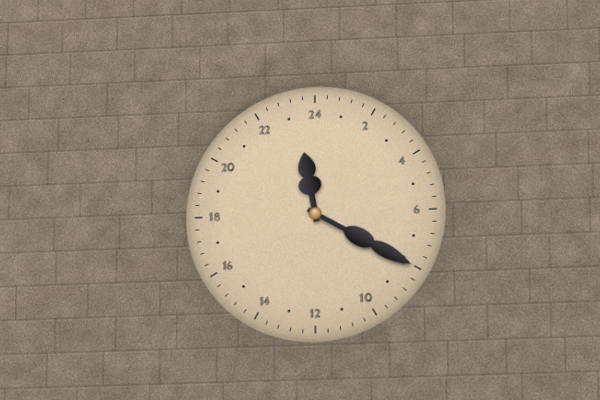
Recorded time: T23:20
